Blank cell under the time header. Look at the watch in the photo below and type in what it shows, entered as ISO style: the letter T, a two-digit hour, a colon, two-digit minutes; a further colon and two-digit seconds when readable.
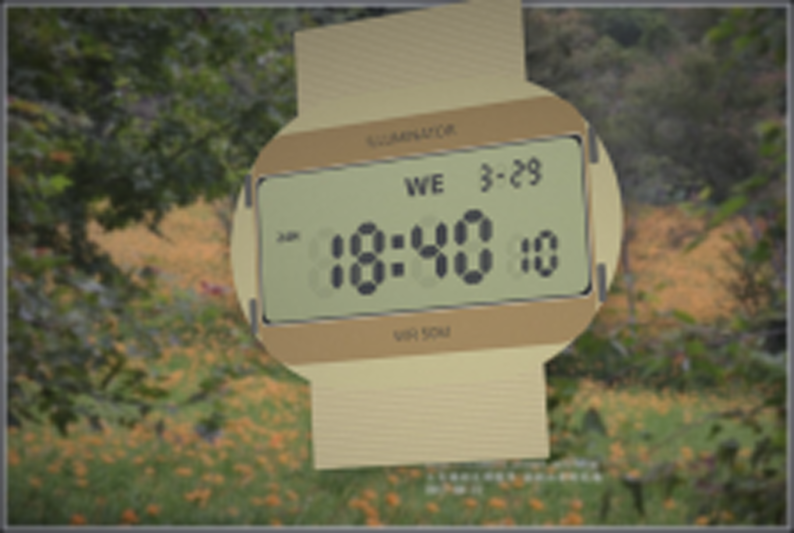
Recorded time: T18:40:10
